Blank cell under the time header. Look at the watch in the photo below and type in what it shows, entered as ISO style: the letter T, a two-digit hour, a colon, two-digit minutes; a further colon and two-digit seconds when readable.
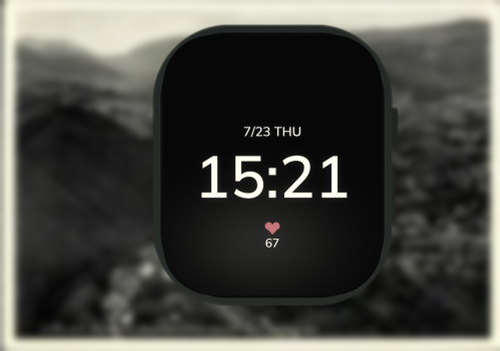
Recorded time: T15:21
